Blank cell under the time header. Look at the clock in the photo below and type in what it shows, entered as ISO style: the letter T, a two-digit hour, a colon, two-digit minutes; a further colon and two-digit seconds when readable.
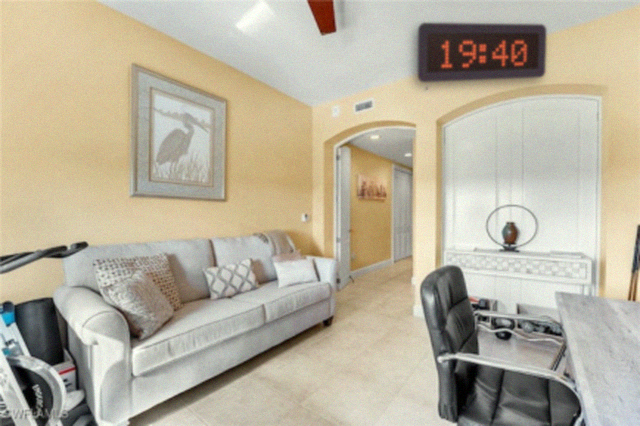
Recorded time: T19:40
